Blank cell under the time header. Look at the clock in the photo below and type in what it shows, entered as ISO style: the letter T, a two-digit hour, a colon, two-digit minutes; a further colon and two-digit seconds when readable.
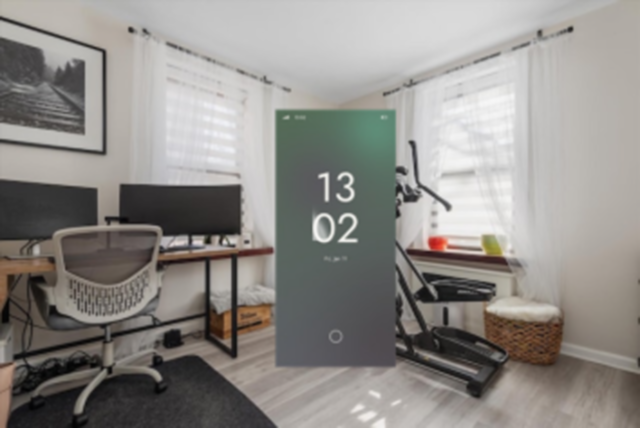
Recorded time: T13:02
